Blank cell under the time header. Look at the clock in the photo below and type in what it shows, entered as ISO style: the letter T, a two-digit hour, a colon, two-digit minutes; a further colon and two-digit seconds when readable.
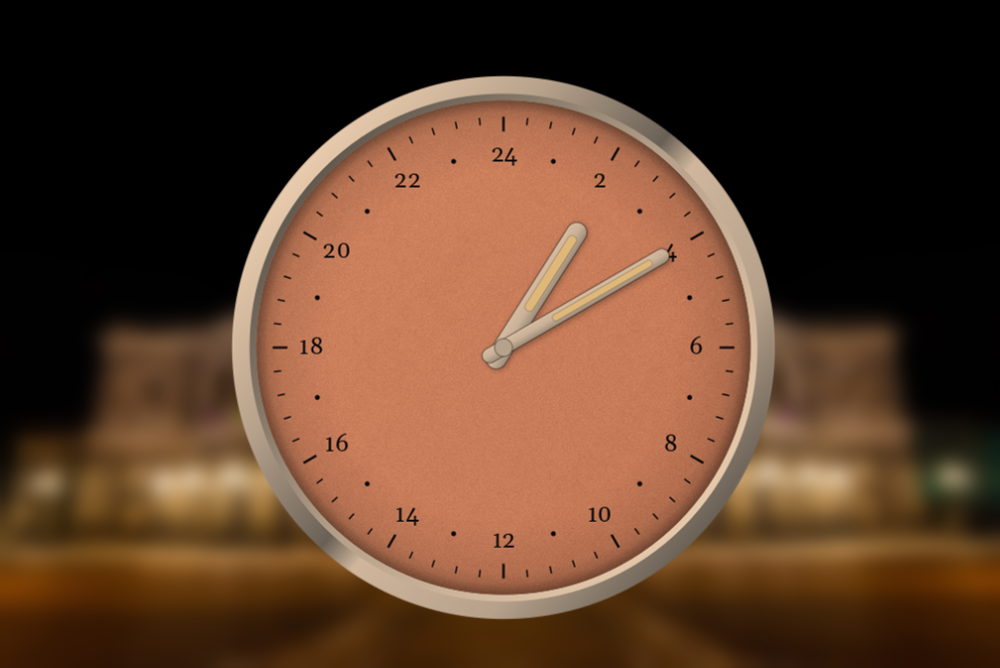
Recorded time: T02:10
